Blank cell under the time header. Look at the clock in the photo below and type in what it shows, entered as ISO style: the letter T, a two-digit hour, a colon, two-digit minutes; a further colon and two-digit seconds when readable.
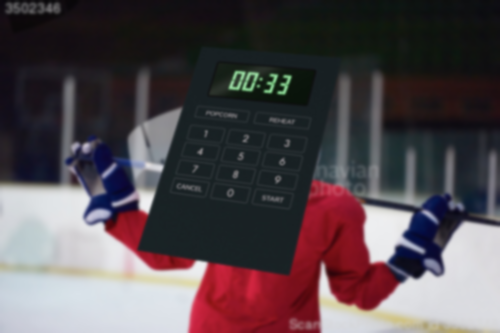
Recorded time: T00:33
